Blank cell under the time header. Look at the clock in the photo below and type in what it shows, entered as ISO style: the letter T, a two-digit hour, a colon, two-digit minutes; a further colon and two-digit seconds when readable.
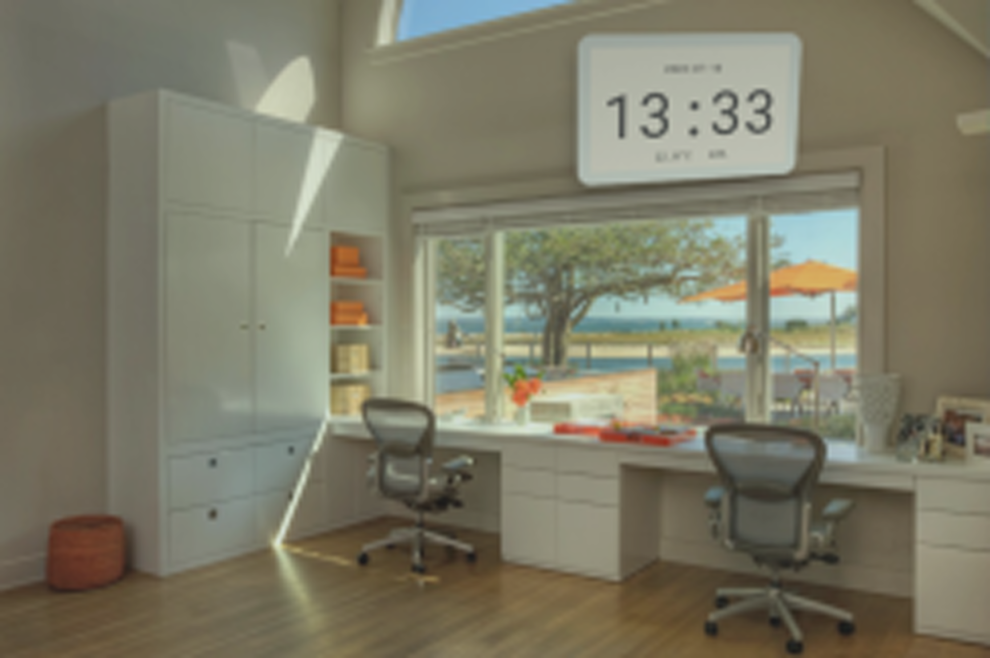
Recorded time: T13:33
